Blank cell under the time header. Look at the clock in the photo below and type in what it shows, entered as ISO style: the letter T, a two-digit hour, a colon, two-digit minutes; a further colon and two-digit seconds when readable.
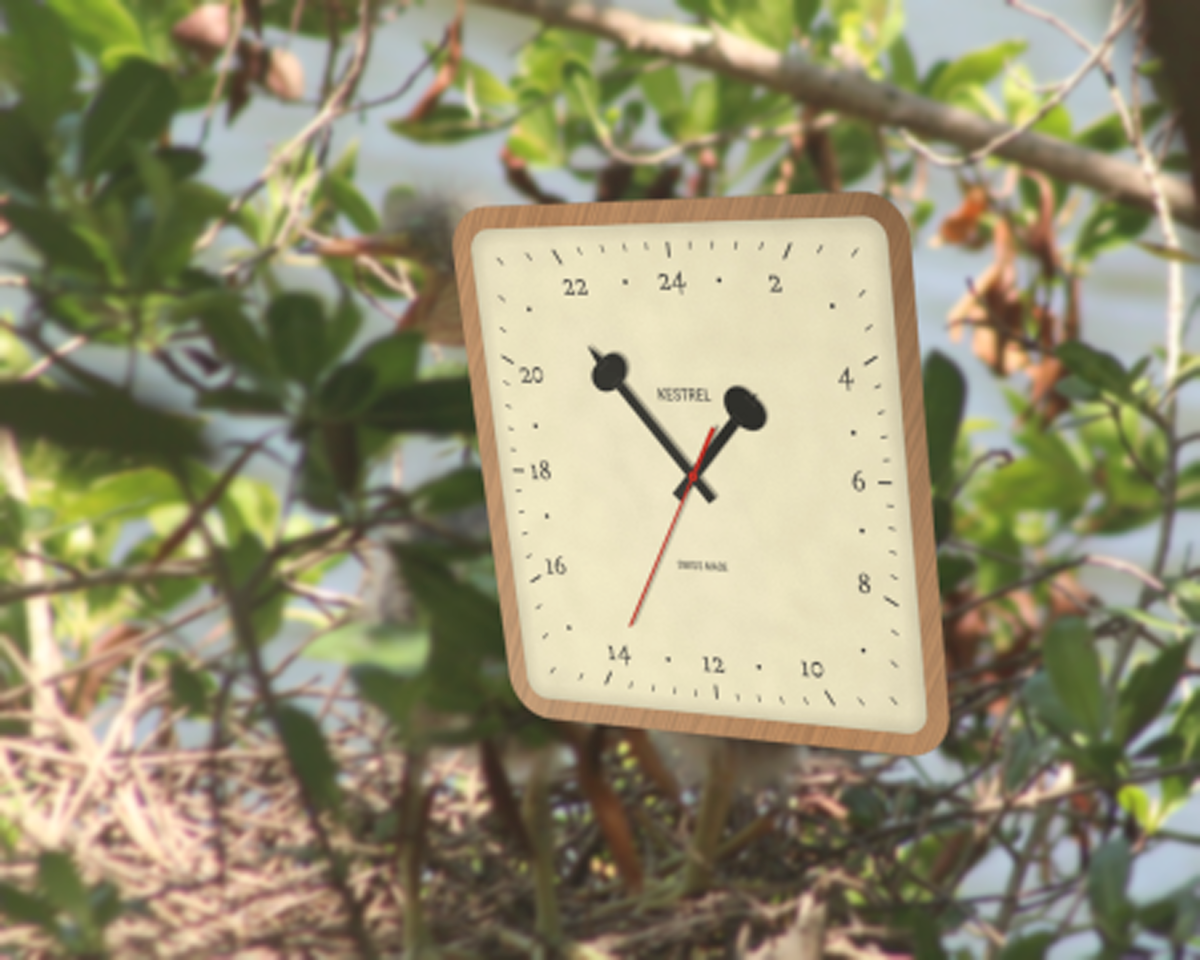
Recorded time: T02:53:35
